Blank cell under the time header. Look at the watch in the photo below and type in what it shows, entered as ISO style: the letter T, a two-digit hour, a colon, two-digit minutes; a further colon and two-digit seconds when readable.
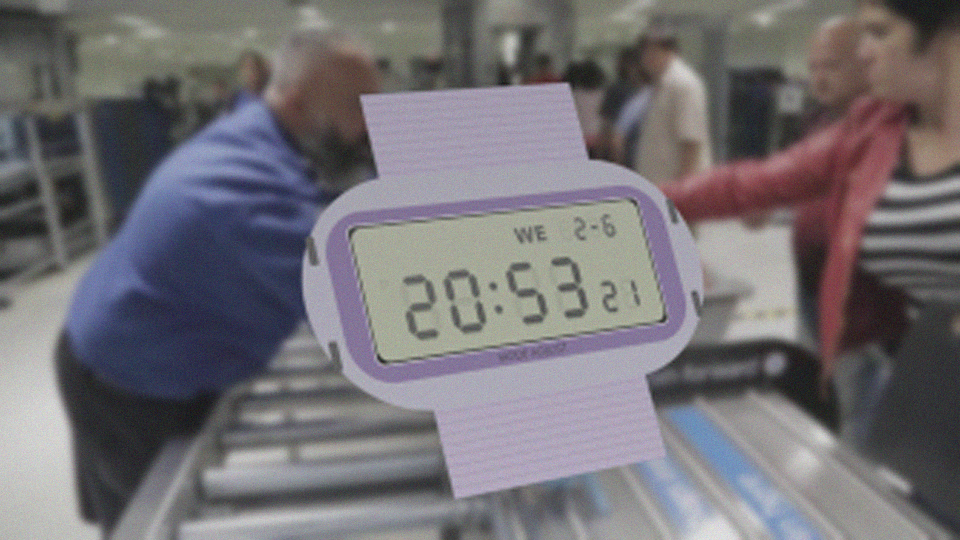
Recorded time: T20:53:21
